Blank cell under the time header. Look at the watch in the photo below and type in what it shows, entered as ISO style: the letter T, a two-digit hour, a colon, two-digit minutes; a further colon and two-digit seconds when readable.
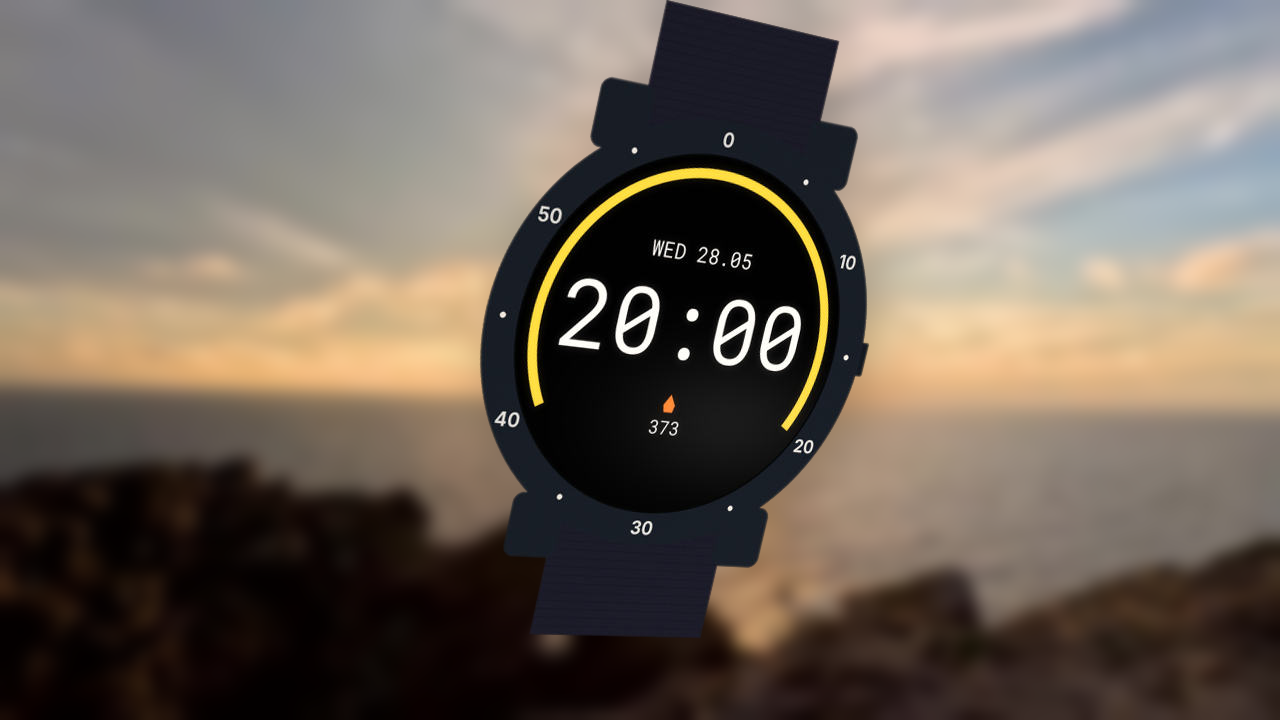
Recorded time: T20:00
